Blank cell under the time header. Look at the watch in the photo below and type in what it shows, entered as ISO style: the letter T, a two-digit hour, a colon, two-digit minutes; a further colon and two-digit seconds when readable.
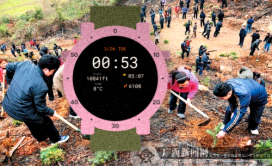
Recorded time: T00:53
